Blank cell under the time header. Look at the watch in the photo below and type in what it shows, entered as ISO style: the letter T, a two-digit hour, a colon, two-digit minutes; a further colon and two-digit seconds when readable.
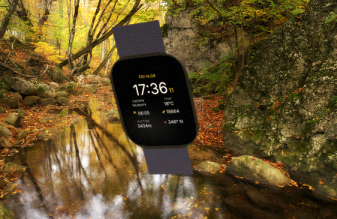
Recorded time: T17:36
